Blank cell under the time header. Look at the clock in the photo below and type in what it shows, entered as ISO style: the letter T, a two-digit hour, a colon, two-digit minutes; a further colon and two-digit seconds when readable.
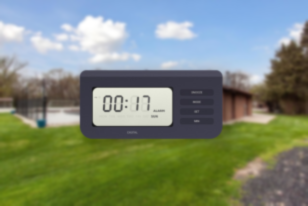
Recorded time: T00:17
